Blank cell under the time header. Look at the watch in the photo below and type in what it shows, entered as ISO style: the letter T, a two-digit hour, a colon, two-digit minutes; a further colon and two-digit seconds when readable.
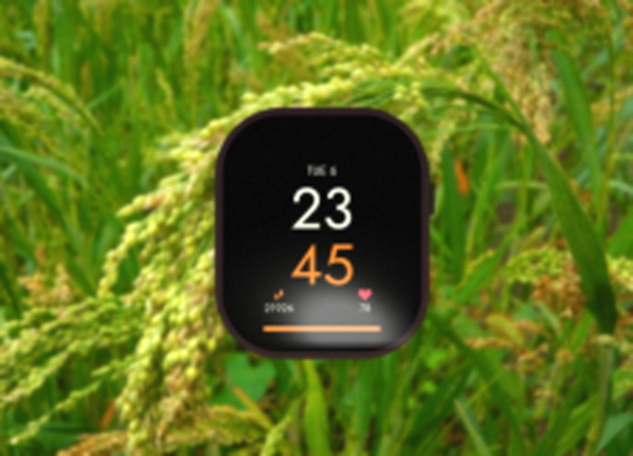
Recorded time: T23:45
